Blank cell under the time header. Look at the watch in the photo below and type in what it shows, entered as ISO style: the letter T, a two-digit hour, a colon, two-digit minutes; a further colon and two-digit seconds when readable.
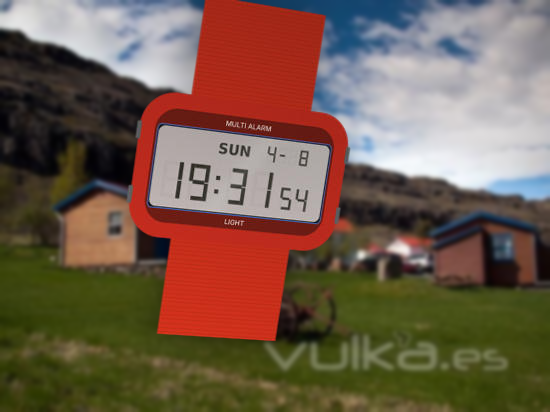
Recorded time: T19:31:54
